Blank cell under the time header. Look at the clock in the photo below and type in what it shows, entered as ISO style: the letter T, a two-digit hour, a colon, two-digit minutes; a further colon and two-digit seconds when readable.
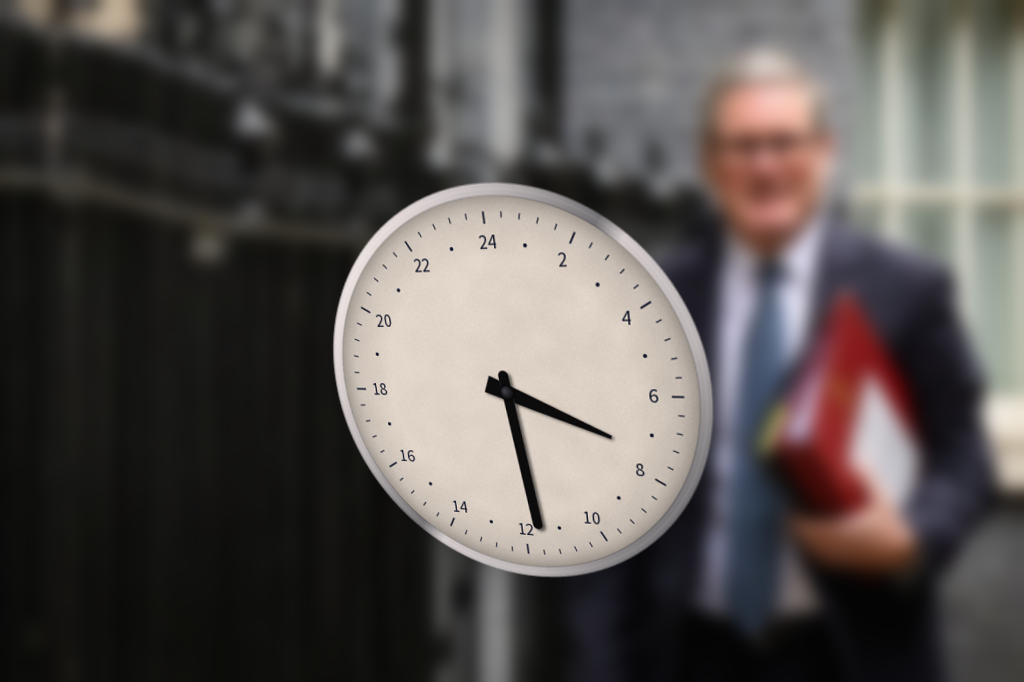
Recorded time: T07:29
